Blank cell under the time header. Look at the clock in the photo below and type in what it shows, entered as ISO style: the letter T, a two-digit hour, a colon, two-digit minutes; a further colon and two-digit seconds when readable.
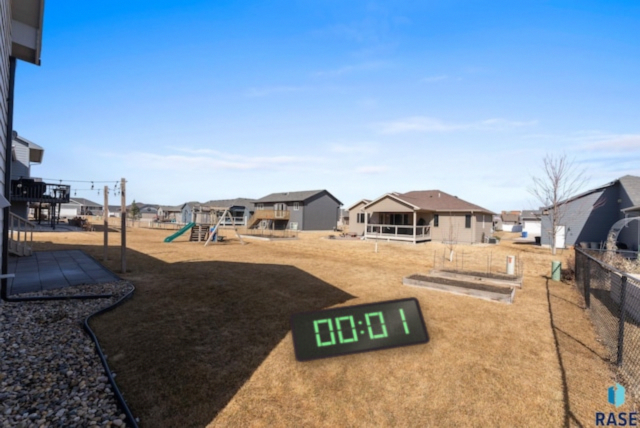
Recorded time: T00:01
